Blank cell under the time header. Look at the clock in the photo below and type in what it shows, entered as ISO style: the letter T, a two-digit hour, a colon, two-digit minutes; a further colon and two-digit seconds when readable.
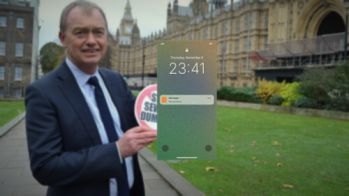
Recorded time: T23:41
